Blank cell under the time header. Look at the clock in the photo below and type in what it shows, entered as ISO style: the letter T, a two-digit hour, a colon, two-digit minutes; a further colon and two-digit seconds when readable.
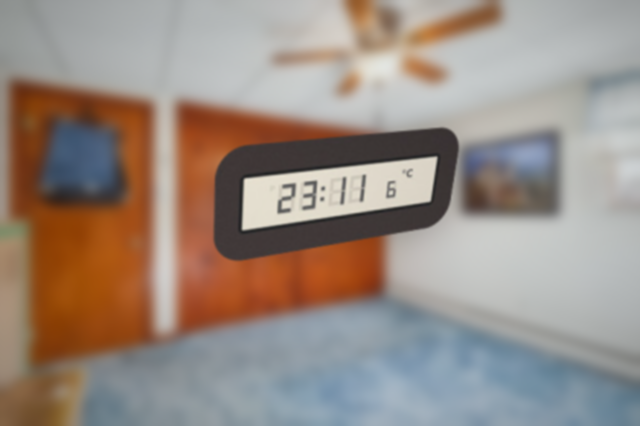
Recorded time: T23:11
